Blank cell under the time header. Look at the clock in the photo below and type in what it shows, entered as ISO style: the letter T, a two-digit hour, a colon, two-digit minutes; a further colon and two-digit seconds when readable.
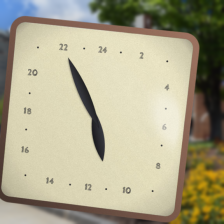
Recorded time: T10:55
